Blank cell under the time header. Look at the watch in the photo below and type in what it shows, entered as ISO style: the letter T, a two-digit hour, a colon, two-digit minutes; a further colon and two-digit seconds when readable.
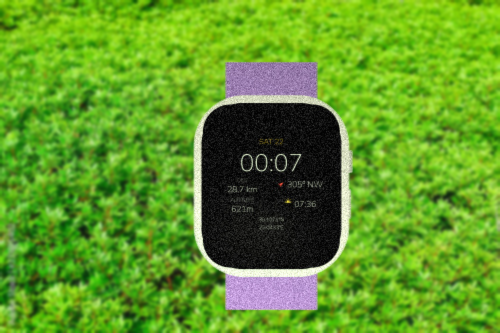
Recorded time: T00:07
